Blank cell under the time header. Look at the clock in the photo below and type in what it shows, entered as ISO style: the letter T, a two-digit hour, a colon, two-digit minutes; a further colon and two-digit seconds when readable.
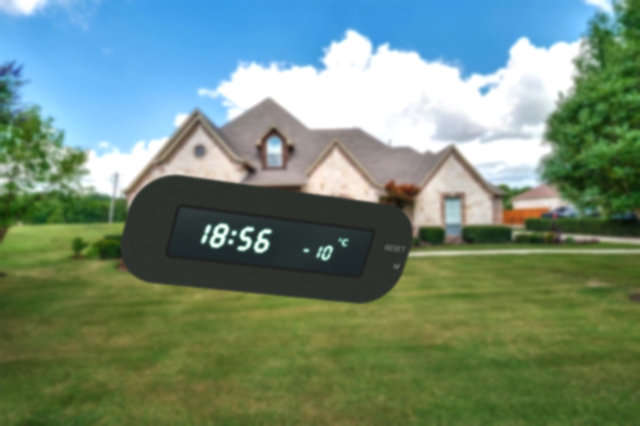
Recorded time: T18:56
